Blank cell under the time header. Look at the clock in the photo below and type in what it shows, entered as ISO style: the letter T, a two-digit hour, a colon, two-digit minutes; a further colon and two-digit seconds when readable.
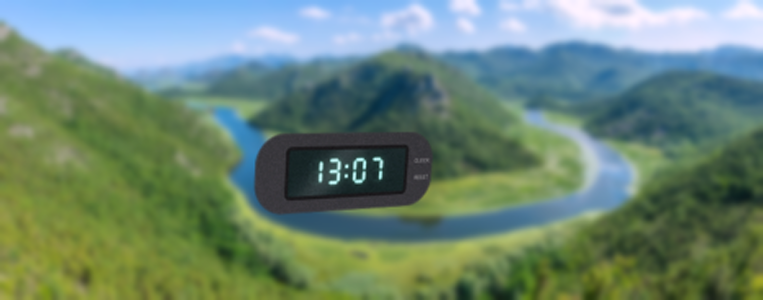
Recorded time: T13:07
